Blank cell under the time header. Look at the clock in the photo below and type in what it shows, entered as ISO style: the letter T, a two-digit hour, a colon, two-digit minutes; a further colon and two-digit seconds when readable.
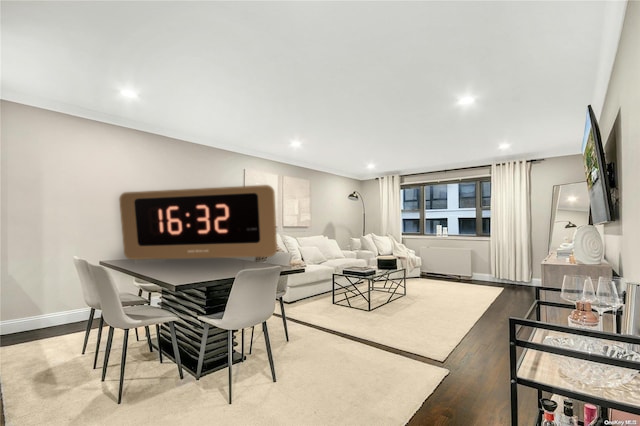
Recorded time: T16:32
